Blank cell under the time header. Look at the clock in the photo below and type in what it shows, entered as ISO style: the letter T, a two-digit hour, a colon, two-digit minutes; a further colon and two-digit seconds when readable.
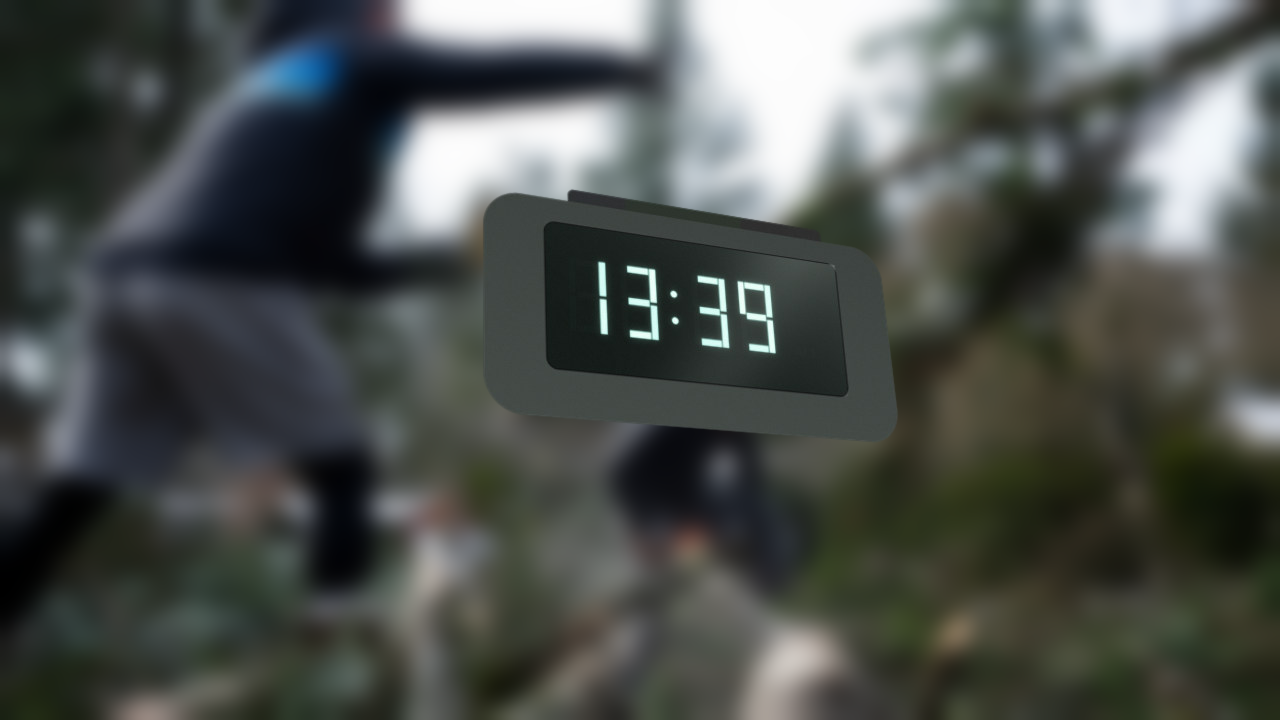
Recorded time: T13:39
